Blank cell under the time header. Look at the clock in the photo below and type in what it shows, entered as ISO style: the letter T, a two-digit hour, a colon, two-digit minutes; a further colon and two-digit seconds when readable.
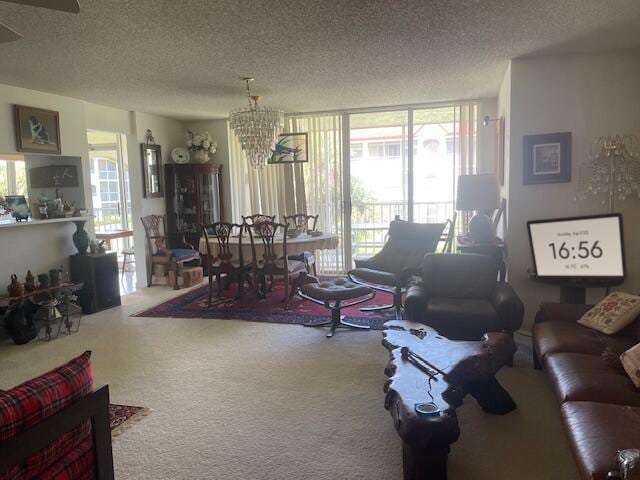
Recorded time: T16:56
